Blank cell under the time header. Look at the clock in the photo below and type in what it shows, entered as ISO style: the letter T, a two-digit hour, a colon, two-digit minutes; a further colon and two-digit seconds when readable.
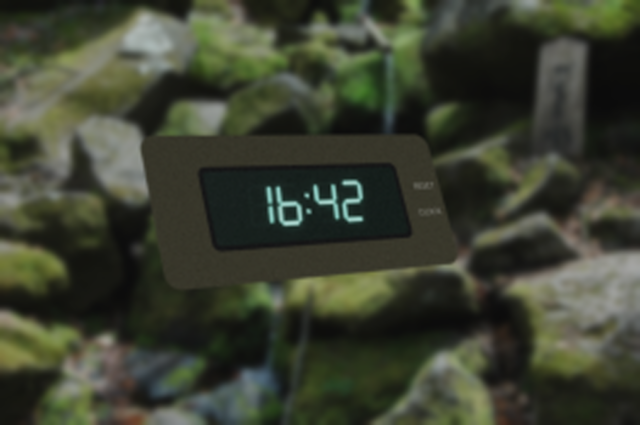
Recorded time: T16:42
